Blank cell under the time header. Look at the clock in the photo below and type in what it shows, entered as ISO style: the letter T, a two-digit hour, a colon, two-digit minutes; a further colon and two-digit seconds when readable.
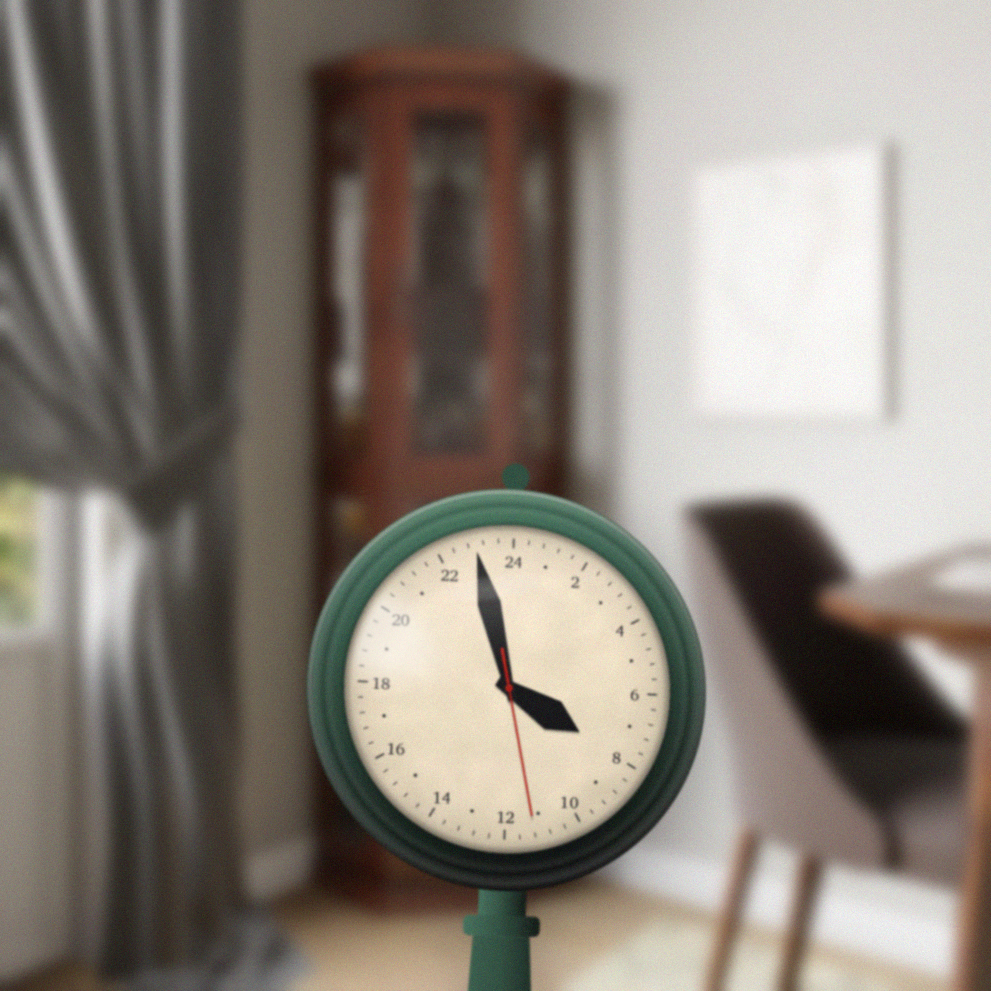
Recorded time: T07:57:28
